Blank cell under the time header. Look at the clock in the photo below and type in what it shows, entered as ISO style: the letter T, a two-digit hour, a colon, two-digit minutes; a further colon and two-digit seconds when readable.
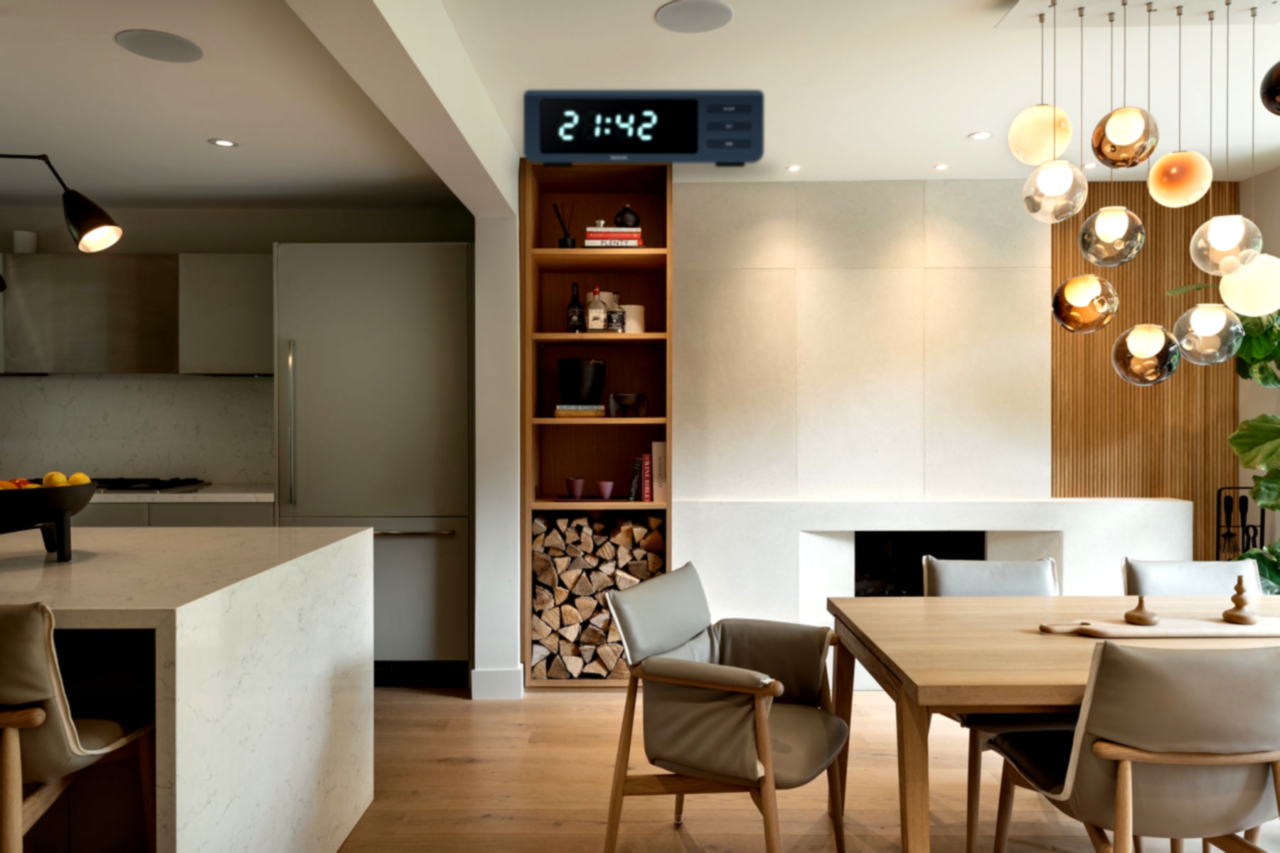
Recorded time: T21:42
